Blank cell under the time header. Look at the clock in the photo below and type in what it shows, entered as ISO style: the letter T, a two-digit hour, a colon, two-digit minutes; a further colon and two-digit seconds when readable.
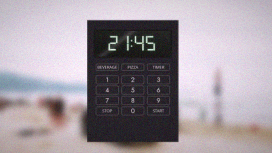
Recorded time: T21:45
